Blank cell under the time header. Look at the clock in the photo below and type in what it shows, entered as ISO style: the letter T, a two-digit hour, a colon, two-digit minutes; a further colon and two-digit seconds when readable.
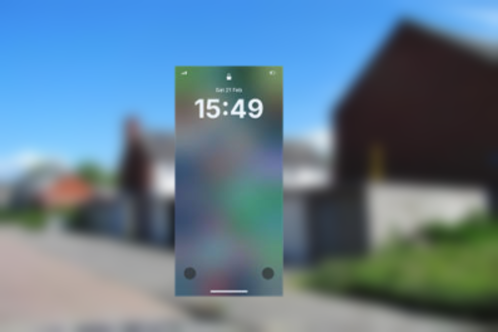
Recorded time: T15:49
